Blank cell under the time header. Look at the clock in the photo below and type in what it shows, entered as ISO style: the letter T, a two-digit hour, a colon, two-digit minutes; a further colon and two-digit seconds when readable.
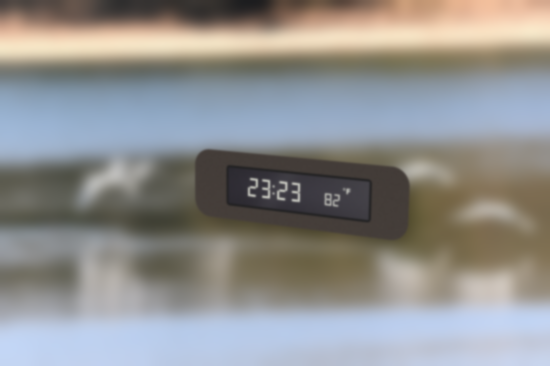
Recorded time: T23:23
